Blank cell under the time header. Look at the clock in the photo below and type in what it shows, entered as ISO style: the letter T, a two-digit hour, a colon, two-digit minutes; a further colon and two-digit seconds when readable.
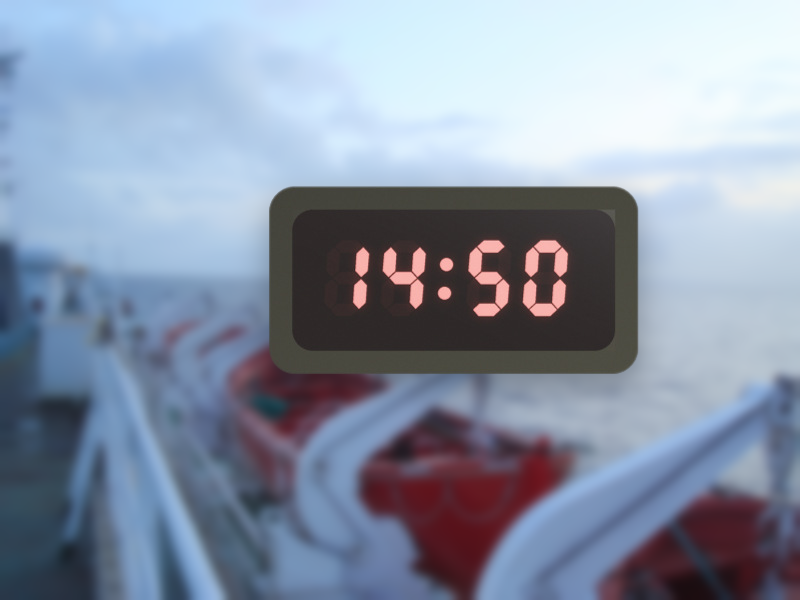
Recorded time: T14:50
